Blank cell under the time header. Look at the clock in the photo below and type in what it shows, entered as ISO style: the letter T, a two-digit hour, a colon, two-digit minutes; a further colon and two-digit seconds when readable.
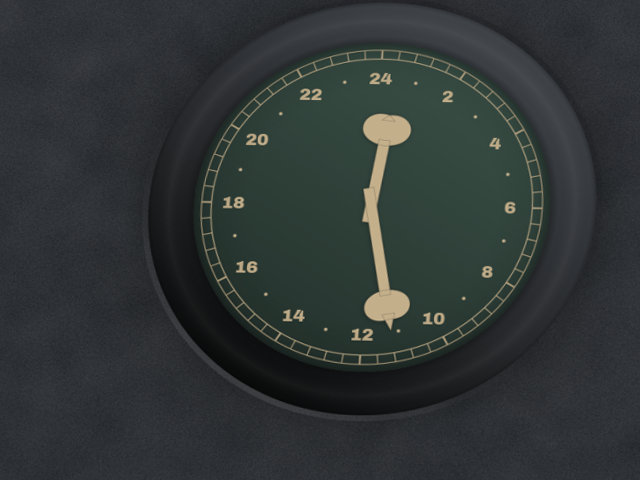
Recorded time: T00:28
